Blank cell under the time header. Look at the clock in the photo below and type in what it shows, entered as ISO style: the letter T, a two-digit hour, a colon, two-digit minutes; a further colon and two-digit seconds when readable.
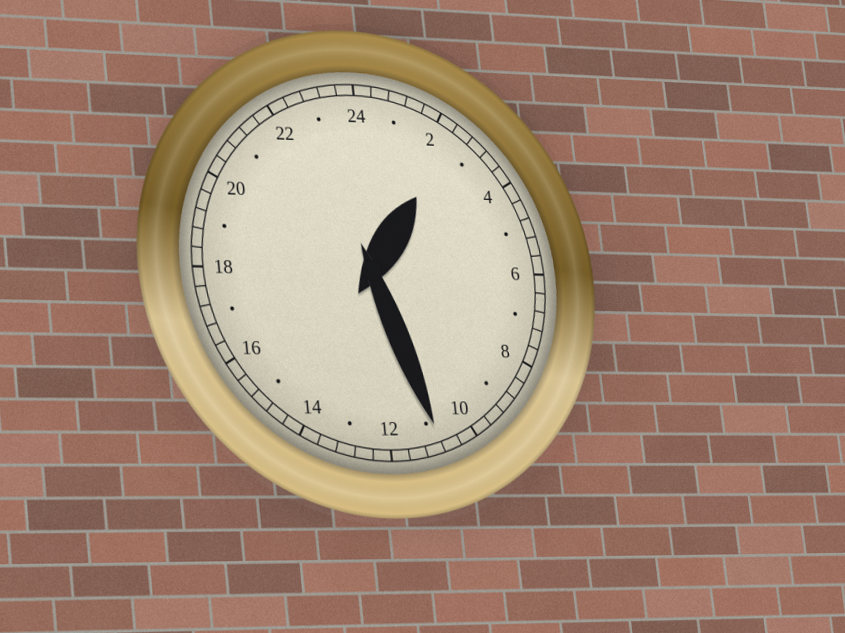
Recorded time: T02:27
